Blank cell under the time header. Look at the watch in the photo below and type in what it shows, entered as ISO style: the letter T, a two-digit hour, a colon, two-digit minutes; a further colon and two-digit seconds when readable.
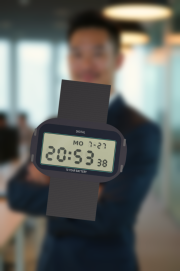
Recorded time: T20:53:38
